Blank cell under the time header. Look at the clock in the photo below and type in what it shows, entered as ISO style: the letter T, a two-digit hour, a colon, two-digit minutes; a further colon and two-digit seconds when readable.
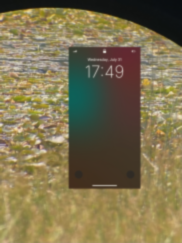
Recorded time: T17:49
